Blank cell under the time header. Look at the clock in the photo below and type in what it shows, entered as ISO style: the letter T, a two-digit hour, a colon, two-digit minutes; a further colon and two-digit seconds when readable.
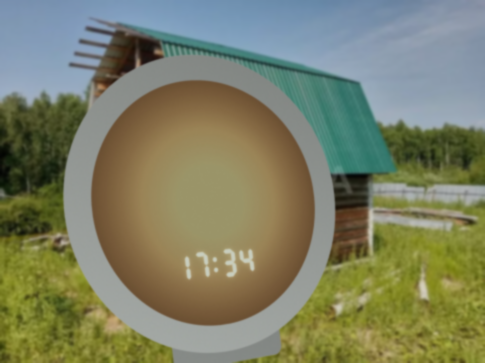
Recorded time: T17:34
